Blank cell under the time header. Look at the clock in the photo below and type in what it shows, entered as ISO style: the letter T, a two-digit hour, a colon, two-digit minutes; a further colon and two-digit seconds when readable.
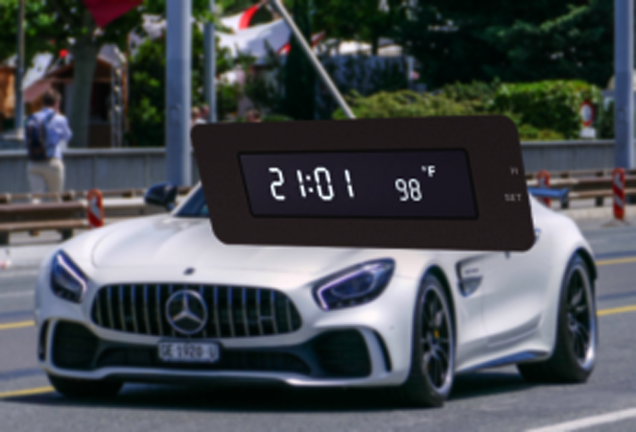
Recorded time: T21:01
